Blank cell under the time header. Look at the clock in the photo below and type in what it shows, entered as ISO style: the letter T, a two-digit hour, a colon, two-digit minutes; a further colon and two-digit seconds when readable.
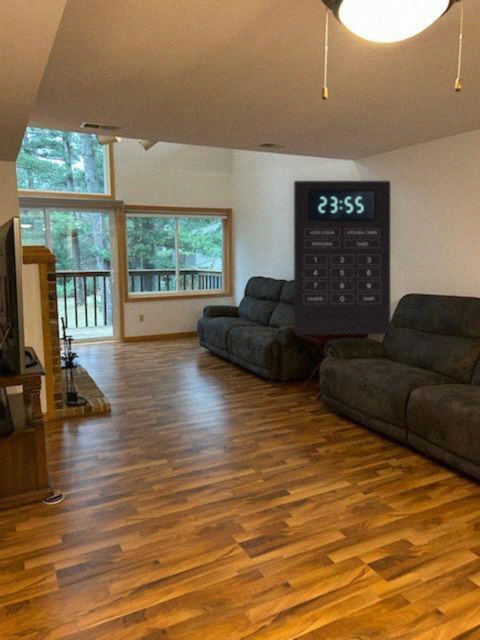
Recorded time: T23:55
